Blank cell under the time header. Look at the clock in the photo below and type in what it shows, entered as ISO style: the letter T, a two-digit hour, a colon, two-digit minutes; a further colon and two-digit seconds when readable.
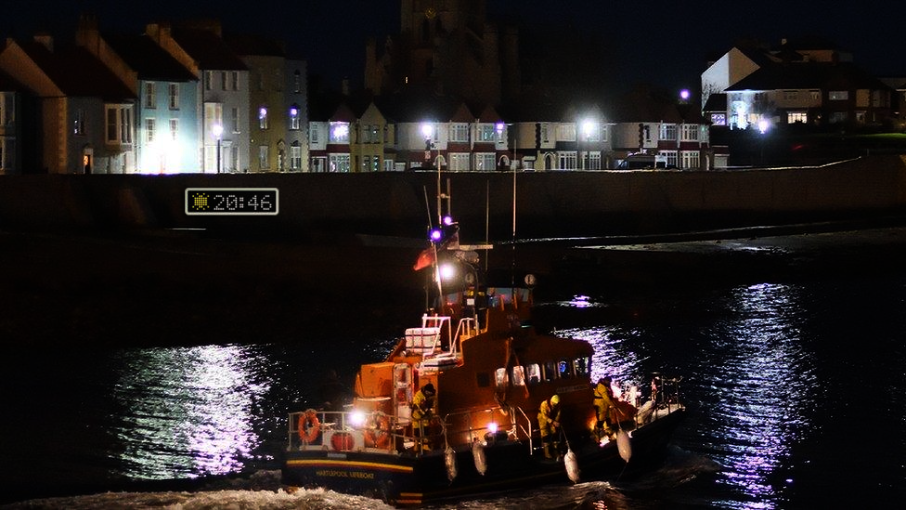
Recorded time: T20:46
